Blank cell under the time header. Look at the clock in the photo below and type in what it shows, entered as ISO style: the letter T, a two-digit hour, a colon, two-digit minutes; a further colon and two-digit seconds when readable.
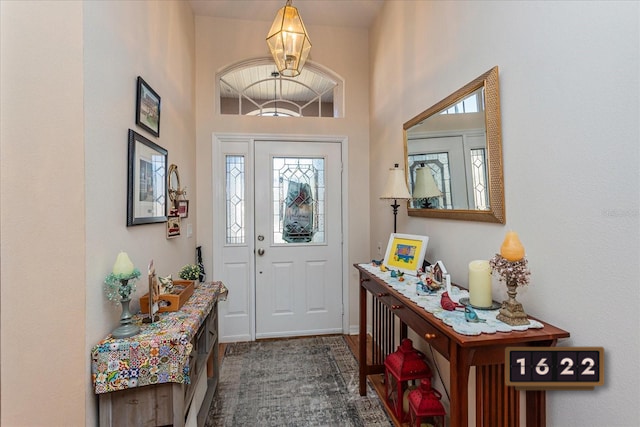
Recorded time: T16:22
